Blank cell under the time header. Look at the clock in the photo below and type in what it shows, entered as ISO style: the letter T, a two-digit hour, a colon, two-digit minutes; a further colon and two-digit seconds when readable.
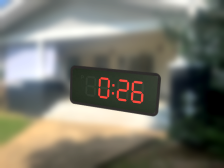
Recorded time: T00:26
